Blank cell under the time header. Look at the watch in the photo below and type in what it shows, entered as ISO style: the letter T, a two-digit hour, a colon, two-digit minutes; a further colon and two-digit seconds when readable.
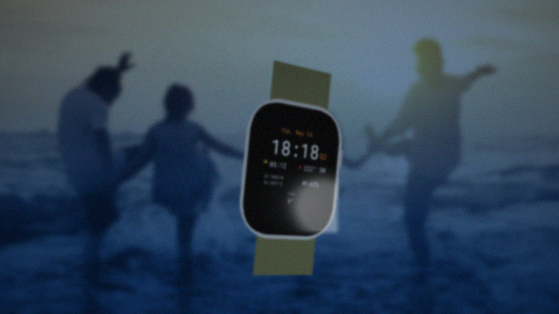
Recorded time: T18:18
